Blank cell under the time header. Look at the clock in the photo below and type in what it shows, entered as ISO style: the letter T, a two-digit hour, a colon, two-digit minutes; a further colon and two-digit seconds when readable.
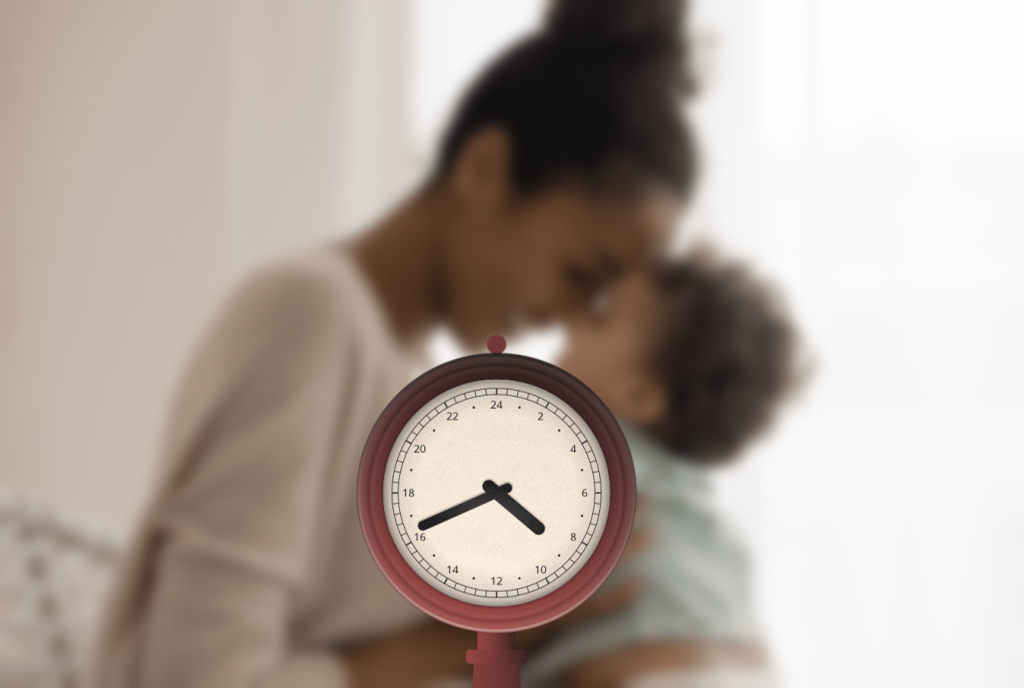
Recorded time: T08:41
